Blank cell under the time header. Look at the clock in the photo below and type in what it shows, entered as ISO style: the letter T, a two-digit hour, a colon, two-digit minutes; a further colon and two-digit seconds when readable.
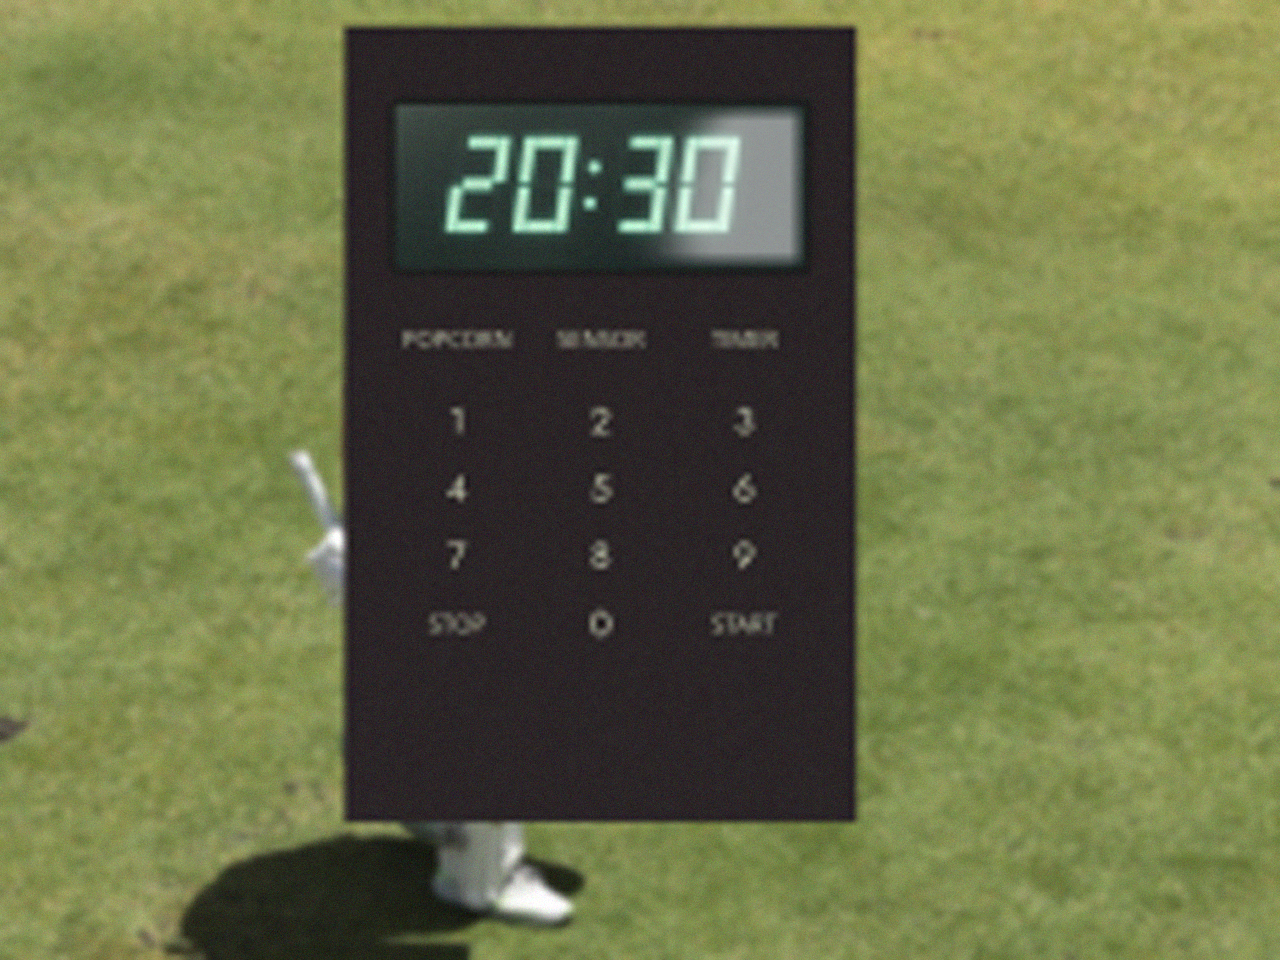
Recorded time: T20:30
